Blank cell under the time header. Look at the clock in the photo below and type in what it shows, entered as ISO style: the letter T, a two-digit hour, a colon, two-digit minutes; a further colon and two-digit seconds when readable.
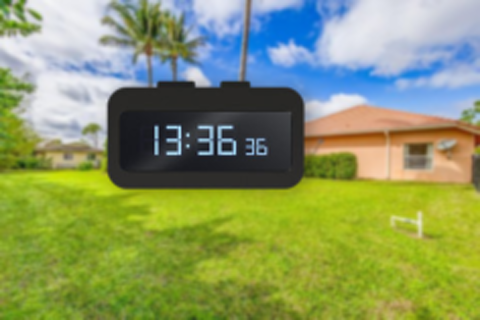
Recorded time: T13:36:36
